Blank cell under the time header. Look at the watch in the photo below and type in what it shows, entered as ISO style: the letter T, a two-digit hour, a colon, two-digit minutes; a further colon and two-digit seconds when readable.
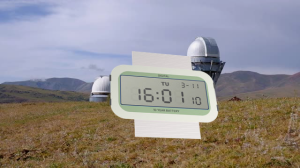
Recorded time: T16:01:10
